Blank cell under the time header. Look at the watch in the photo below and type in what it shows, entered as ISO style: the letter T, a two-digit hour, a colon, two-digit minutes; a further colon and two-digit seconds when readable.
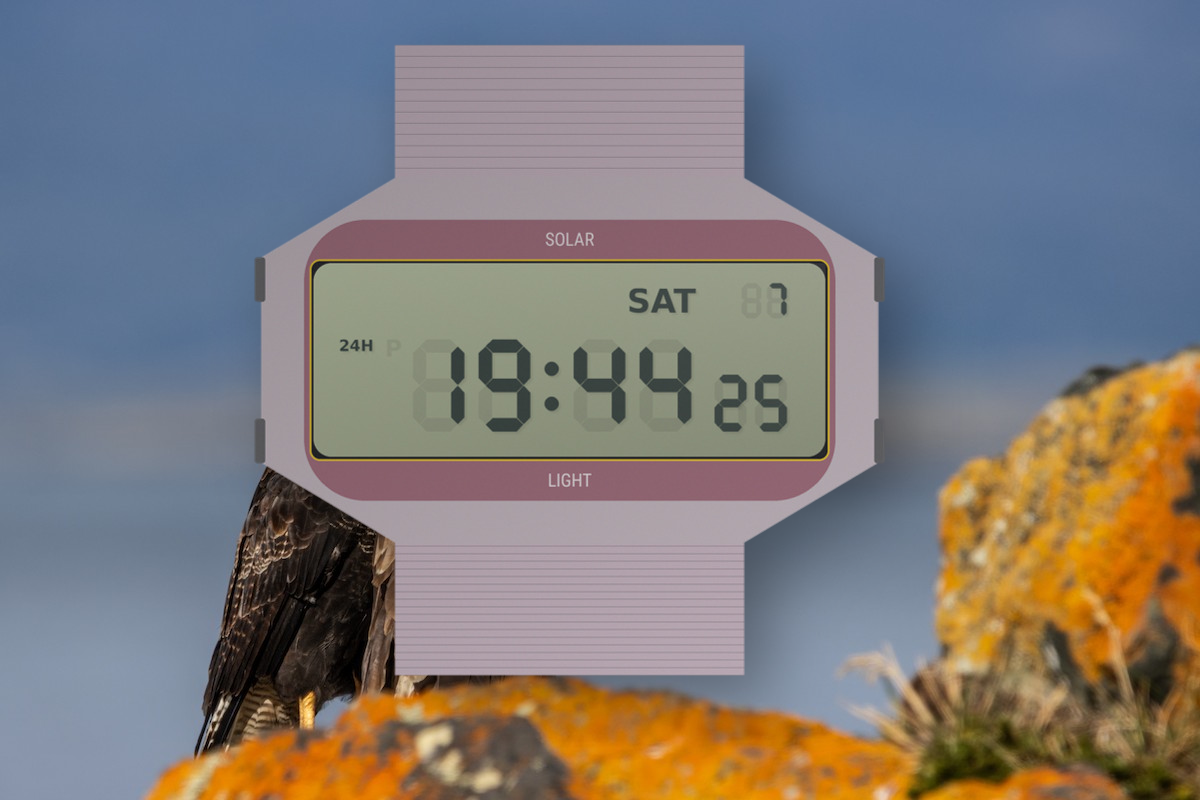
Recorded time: T19:44:25
